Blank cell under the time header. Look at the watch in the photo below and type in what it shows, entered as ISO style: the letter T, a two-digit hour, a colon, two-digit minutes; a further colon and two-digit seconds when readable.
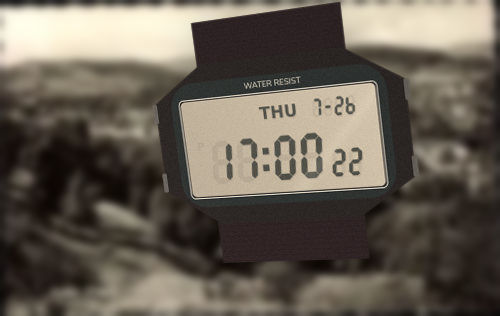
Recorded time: T17:00:22
